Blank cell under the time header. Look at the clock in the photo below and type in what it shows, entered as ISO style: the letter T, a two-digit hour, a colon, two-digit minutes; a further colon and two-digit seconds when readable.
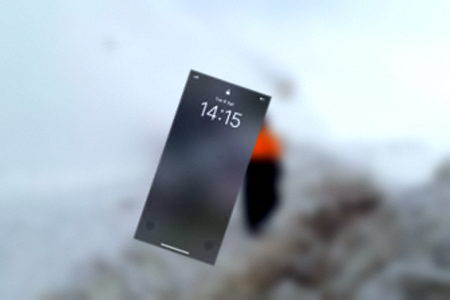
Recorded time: T14:15
